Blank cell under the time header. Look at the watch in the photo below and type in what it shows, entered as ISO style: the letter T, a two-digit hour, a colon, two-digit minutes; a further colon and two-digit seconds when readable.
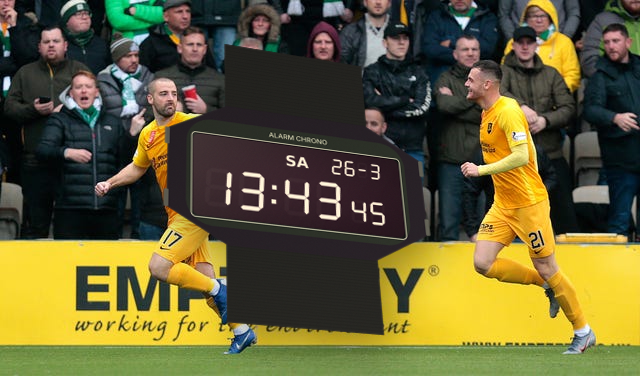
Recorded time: T13:43:45
